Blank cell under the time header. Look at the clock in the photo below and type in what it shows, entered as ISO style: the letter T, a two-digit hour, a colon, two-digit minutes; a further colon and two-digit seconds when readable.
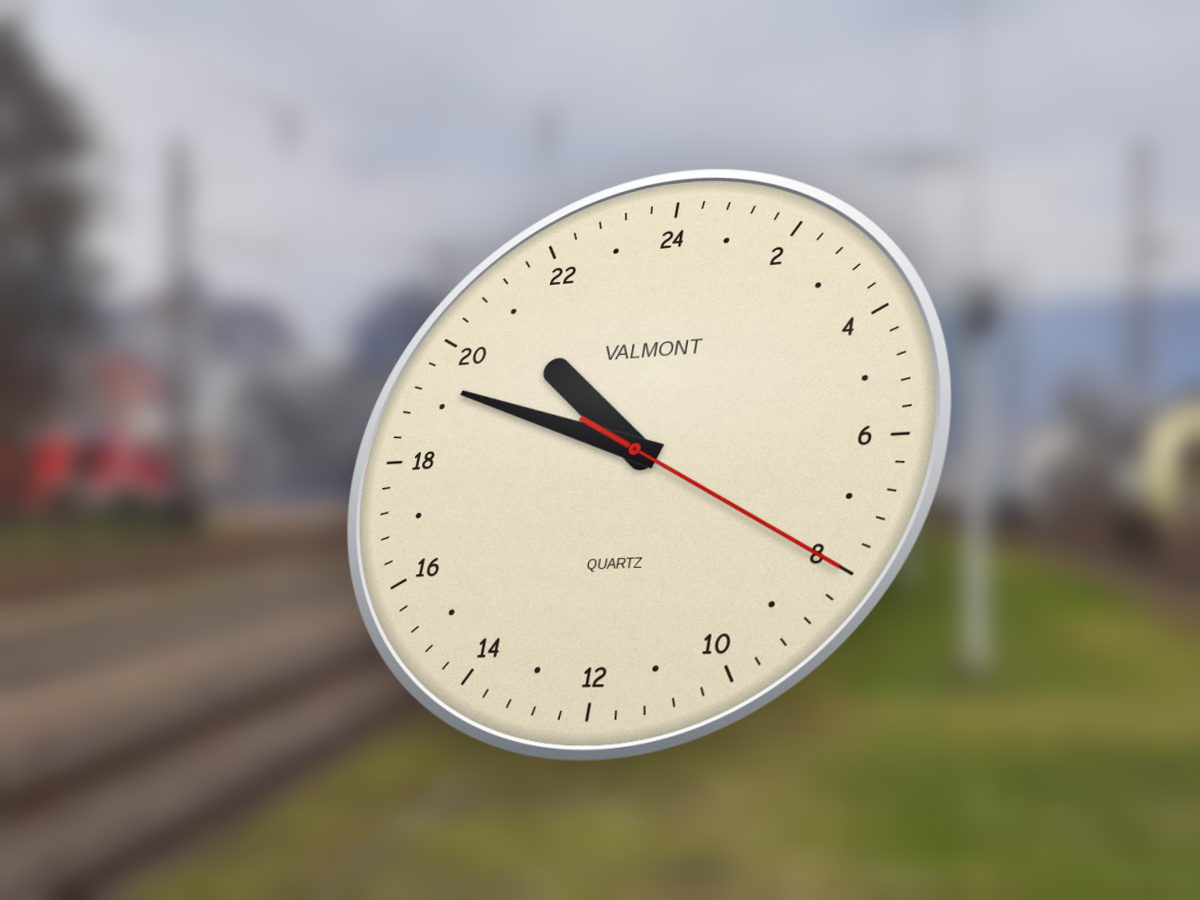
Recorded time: T20:48:20
